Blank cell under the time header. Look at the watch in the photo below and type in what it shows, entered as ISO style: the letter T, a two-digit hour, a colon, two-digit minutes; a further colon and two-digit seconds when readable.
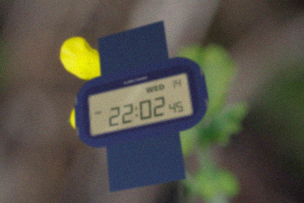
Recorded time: T22:02
